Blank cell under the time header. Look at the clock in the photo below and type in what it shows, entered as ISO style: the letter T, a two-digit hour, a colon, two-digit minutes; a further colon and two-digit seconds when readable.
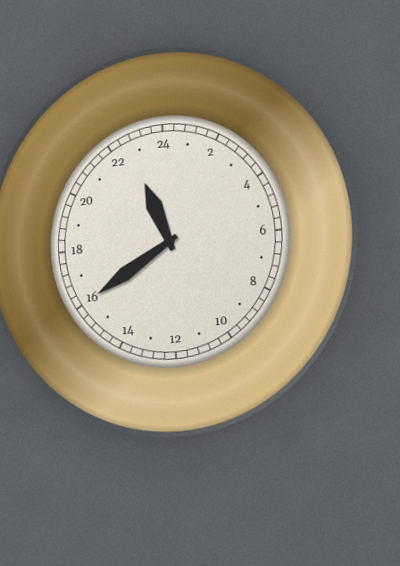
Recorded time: T22:40
